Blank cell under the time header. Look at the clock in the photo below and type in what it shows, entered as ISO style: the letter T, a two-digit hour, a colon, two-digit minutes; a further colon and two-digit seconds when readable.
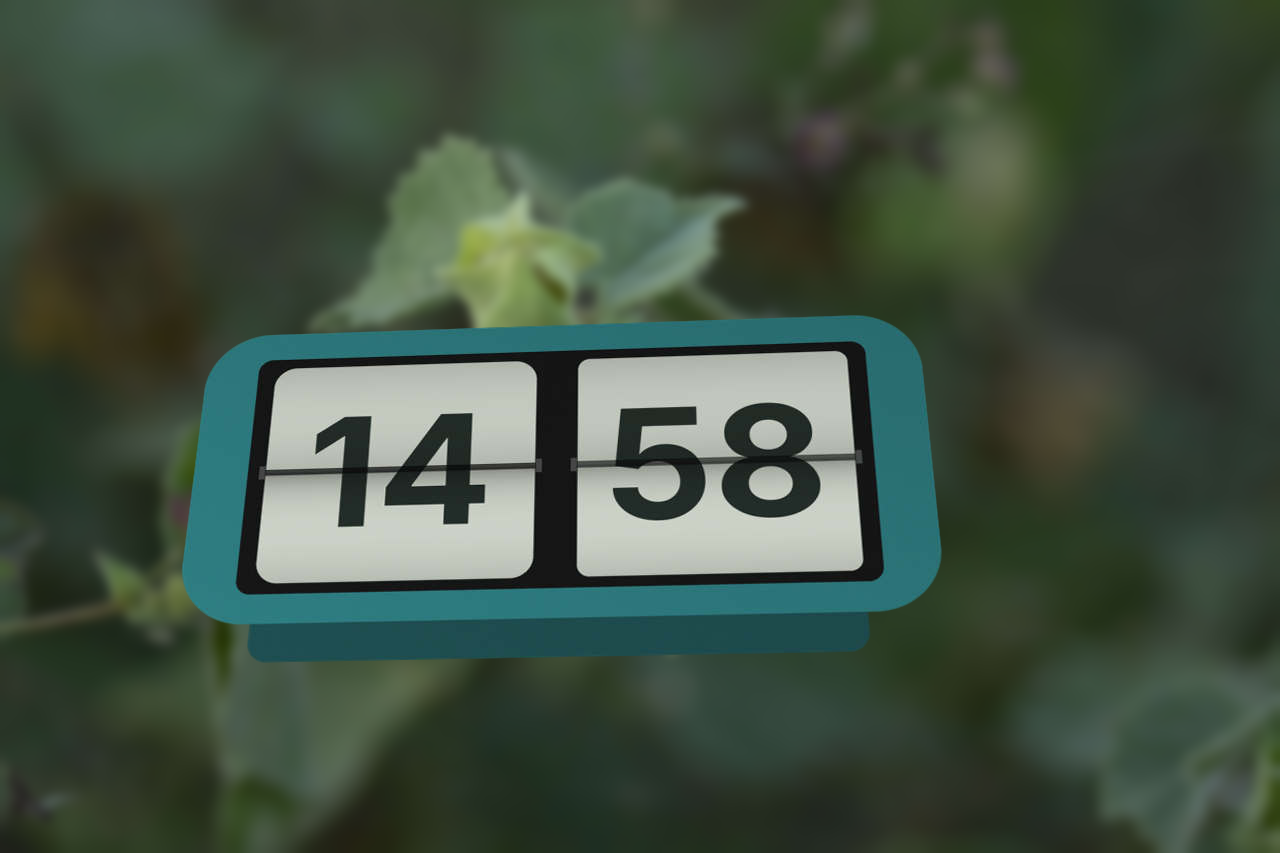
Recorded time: T14:58
